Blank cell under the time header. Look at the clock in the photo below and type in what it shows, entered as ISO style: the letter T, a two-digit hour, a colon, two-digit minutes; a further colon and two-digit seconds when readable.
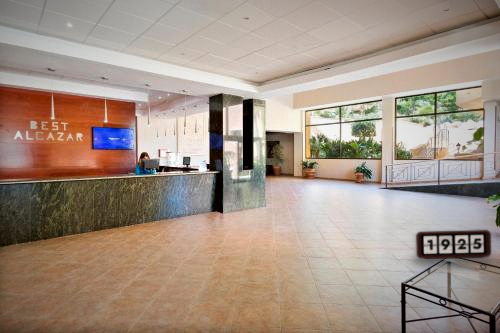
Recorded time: T19:25
